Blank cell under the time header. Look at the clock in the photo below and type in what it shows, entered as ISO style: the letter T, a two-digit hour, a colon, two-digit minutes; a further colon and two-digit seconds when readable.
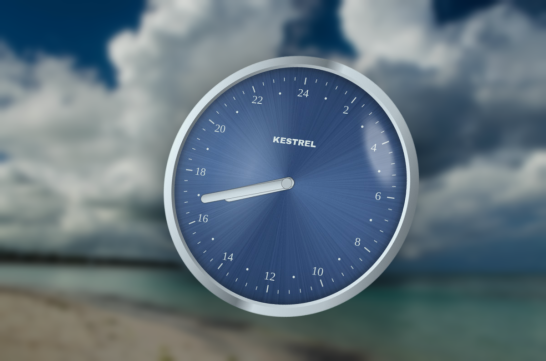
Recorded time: T16:42
